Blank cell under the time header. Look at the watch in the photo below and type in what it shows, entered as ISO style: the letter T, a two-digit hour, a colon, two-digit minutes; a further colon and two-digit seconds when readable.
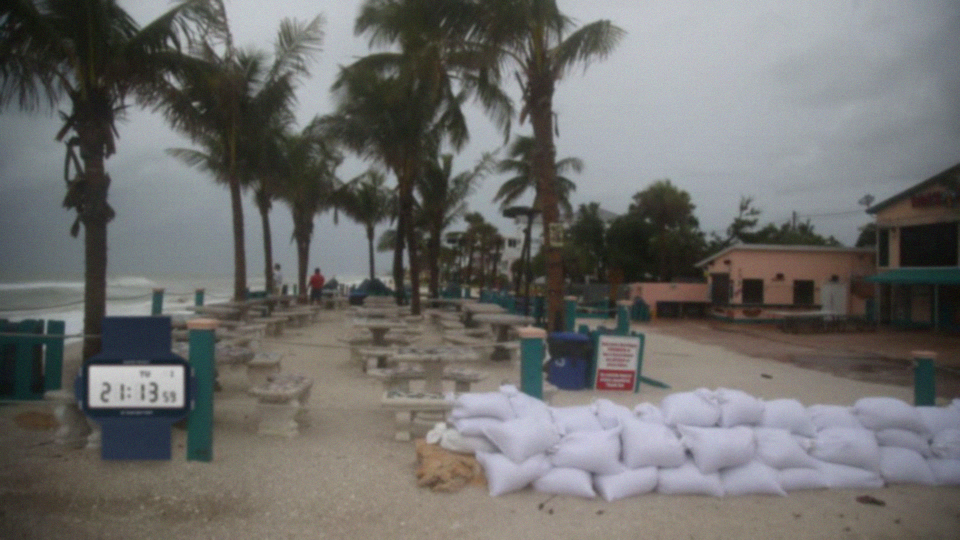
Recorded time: T21:13
